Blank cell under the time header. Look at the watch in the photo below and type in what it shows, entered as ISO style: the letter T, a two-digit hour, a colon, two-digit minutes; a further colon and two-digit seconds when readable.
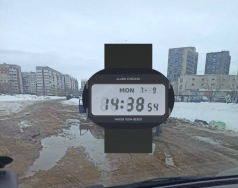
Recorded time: T14:38:54
